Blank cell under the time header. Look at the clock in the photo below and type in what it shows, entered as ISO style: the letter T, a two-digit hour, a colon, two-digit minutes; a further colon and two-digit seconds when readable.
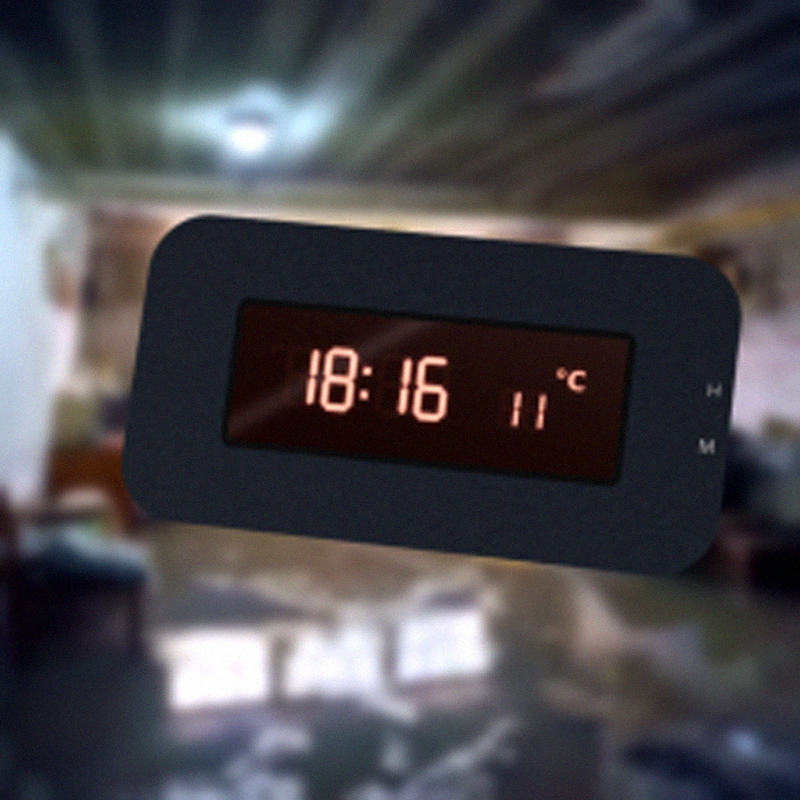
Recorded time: T18:16
